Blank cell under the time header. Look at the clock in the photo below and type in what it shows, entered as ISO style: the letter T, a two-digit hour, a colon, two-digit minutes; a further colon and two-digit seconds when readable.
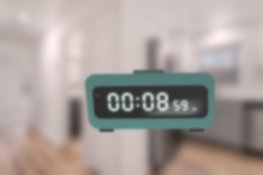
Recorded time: T00:08
